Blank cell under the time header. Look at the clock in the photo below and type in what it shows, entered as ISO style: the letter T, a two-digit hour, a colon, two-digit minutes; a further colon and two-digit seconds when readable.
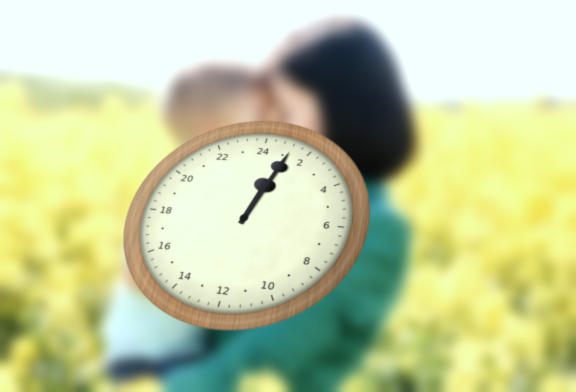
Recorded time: T01:03
